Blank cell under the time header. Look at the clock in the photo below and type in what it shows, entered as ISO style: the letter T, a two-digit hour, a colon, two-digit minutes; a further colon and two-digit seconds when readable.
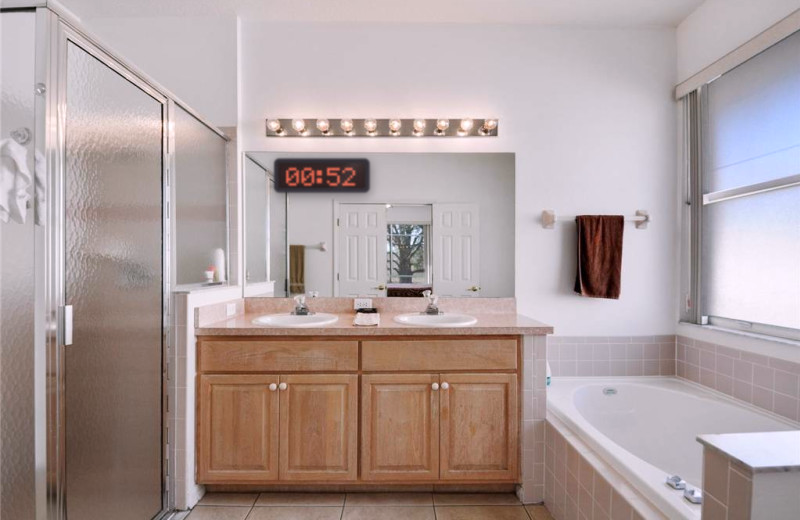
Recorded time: T00:52
